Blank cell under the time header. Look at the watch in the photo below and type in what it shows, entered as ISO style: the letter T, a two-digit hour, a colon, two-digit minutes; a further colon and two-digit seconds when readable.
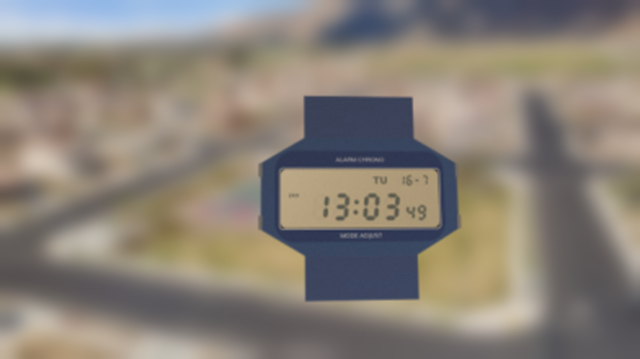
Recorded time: T13:03:49
